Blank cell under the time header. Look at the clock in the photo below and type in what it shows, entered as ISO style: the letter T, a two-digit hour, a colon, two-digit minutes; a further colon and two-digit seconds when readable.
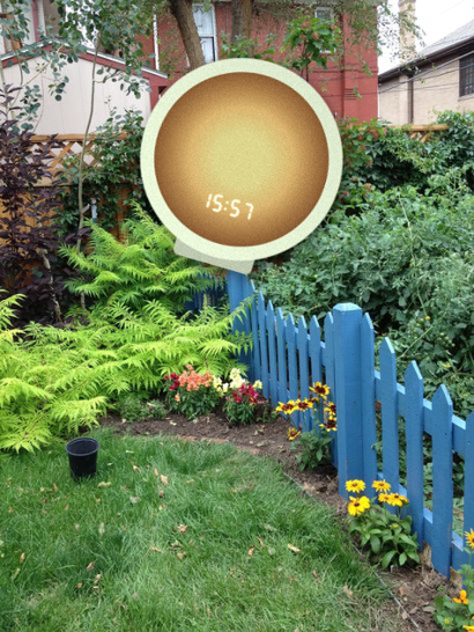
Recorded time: T15:57
